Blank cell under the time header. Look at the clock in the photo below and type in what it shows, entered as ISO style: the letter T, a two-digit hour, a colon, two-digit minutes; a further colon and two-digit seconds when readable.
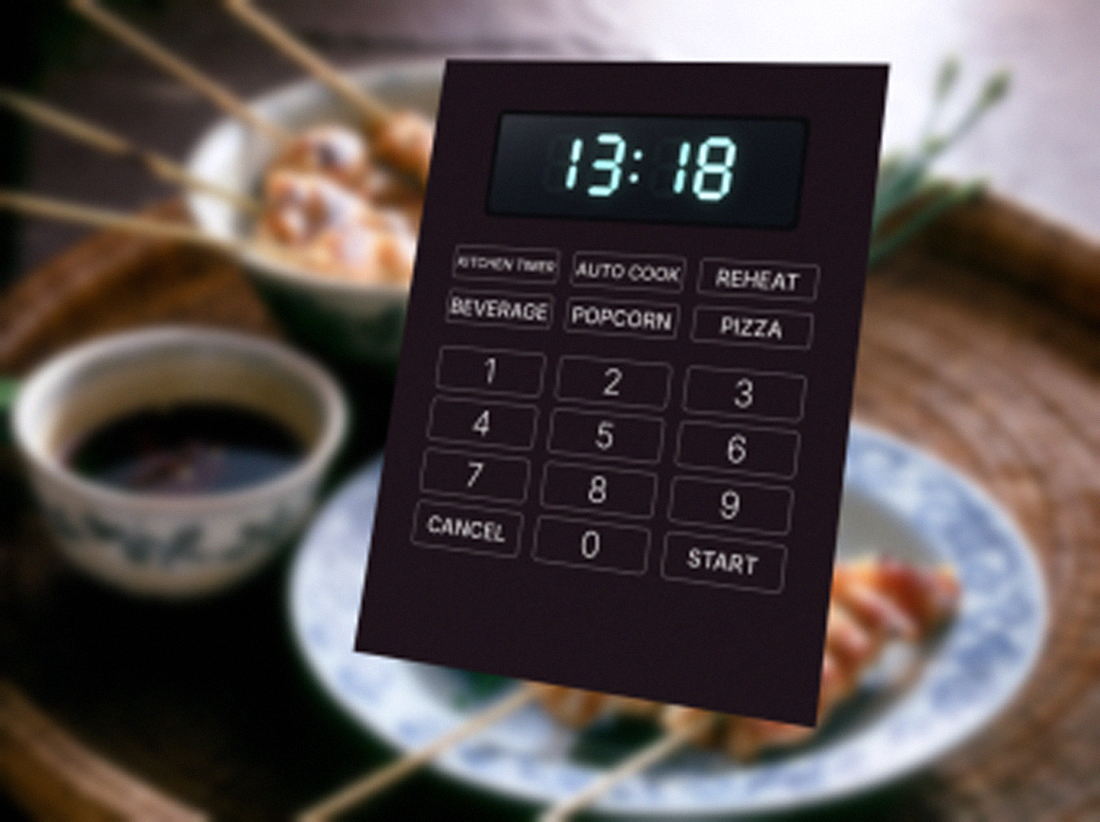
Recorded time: T13:18
